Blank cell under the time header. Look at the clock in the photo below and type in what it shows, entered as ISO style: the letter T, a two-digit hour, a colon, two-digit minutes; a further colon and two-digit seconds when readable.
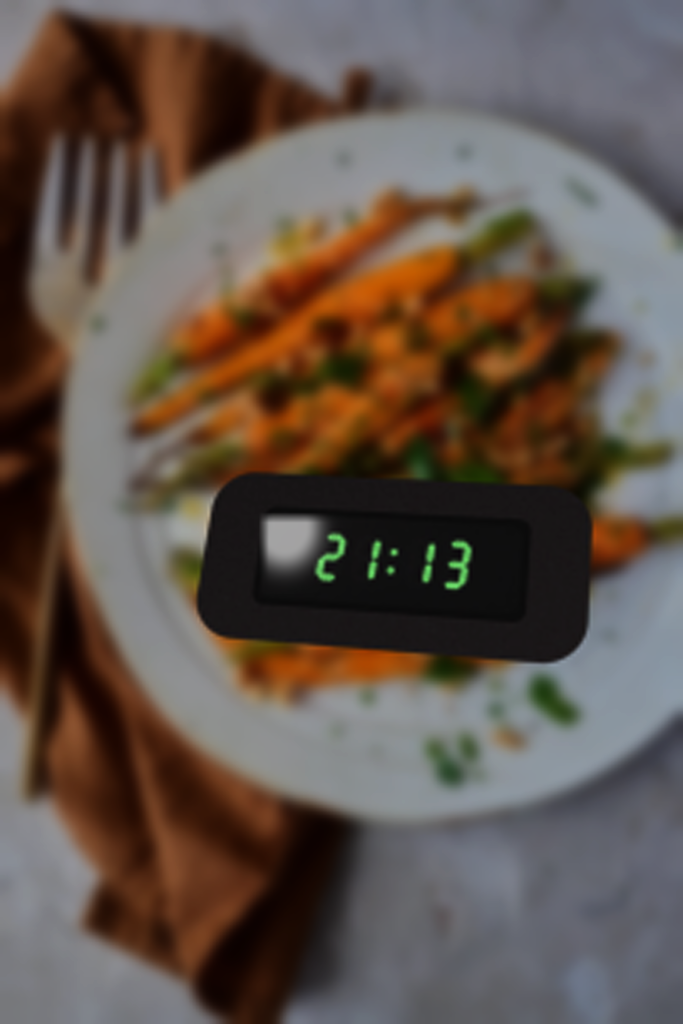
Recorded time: T21:13
